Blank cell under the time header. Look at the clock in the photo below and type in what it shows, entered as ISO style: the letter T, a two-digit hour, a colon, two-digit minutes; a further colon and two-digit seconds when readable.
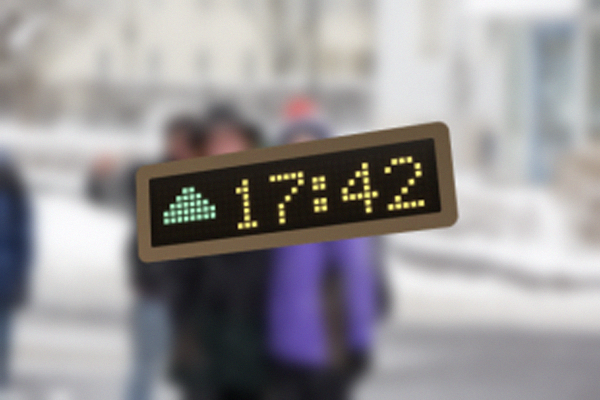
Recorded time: T17:42
